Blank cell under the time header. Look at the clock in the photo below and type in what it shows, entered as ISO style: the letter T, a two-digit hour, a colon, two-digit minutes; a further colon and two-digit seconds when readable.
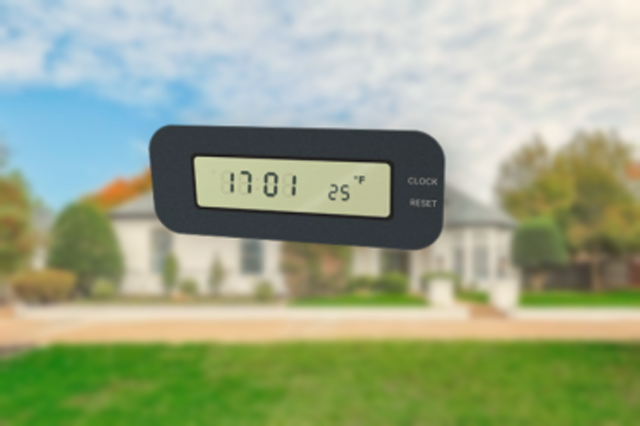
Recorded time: T17:01
